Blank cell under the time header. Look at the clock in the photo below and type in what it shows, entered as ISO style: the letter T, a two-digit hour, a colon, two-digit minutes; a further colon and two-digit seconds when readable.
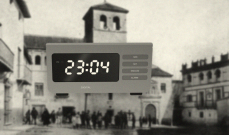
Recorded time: T23:04
